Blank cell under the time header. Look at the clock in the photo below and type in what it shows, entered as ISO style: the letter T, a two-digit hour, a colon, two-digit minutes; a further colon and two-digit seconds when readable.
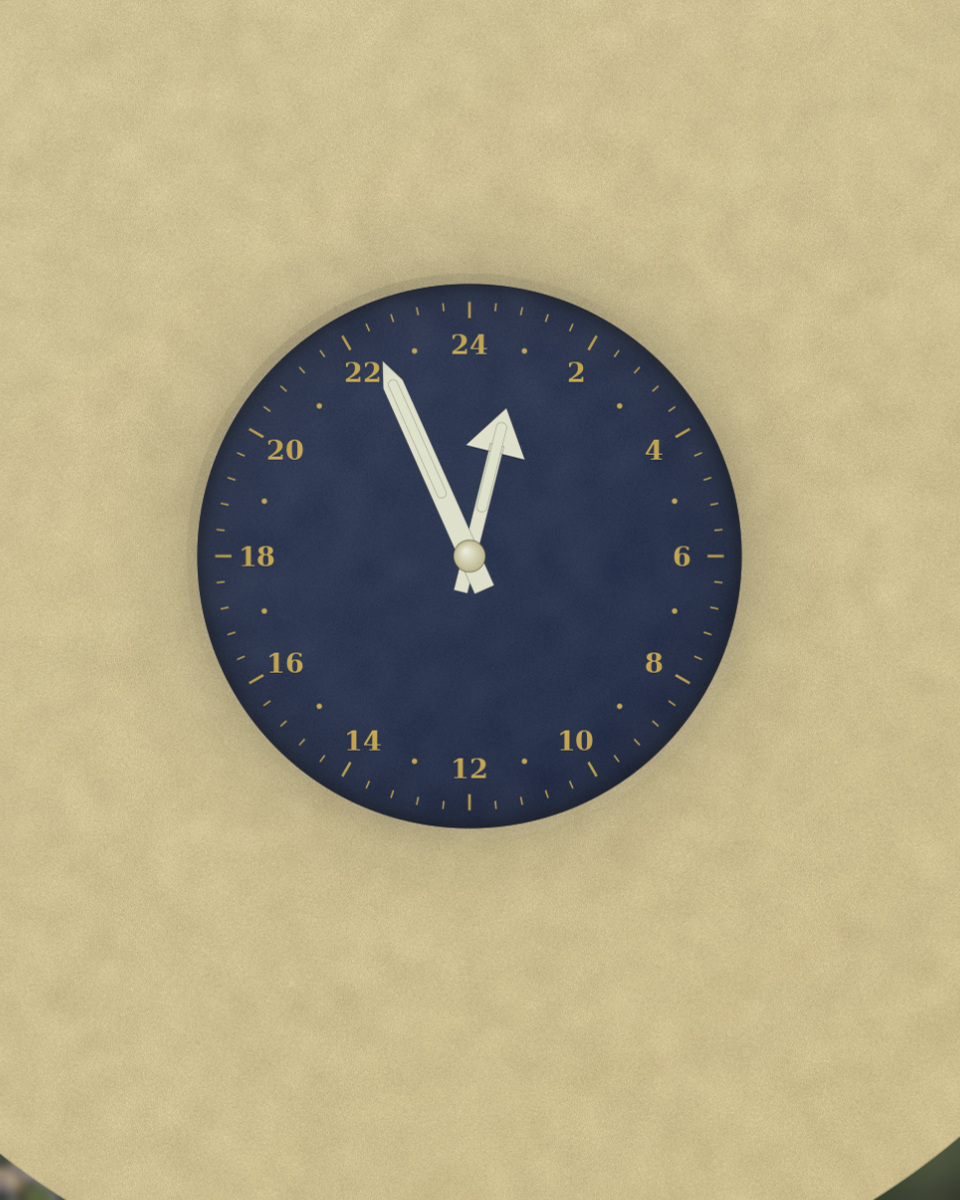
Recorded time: T00:56
